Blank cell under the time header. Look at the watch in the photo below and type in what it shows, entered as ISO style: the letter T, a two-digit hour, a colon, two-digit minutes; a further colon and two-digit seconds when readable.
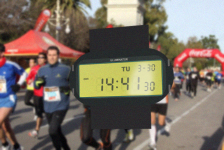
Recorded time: T14:41:30
